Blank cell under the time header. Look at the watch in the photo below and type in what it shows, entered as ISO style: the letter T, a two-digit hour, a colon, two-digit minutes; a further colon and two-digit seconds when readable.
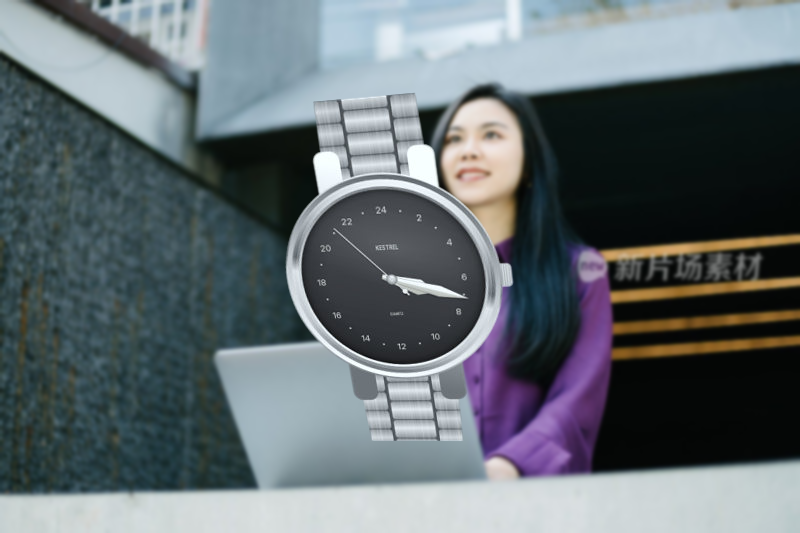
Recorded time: T07:17:53
